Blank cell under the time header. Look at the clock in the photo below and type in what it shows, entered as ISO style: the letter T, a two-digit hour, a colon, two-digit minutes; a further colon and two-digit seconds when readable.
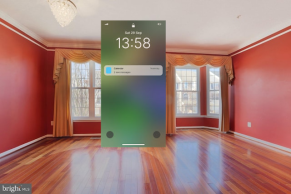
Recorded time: T13:58
